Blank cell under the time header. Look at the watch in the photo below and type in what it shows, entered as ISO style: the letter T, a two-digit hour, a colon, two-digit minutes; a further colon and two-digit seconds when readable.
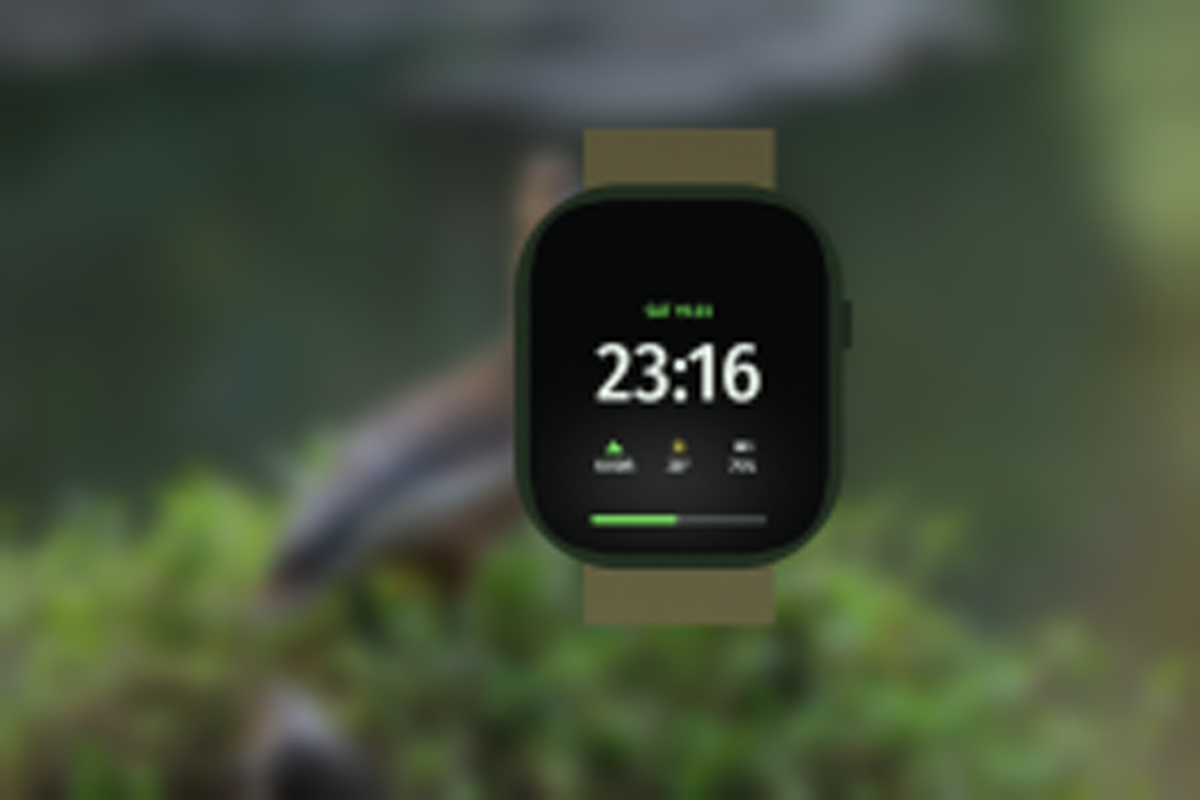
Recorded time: T23:16
